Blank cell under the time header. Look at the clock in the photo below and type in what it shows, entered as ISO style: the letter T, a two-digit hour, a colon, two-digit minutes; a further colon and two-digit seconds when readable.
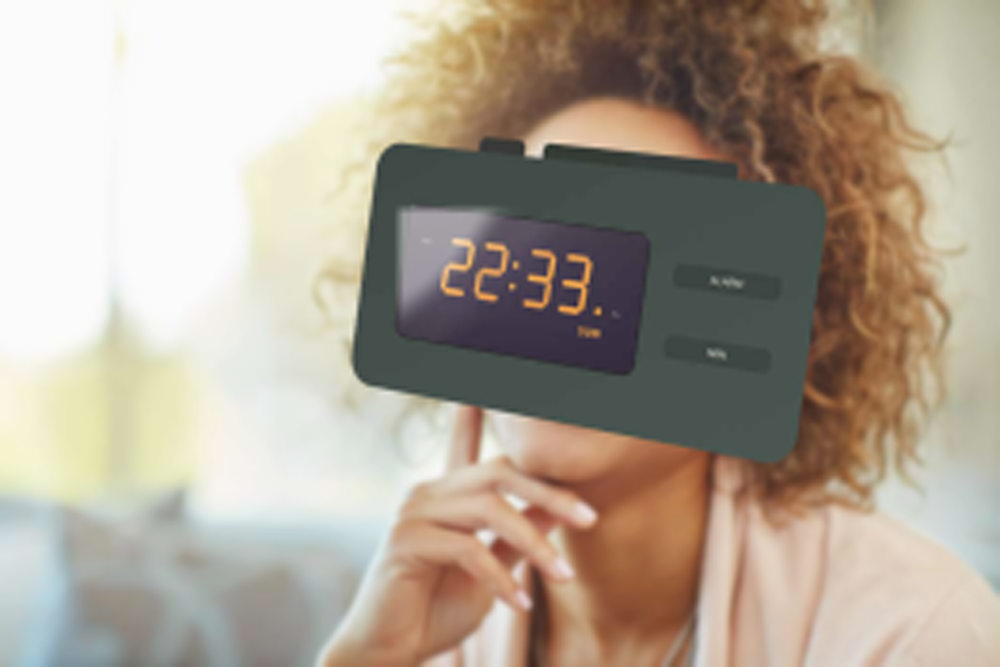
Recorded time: T22:33
